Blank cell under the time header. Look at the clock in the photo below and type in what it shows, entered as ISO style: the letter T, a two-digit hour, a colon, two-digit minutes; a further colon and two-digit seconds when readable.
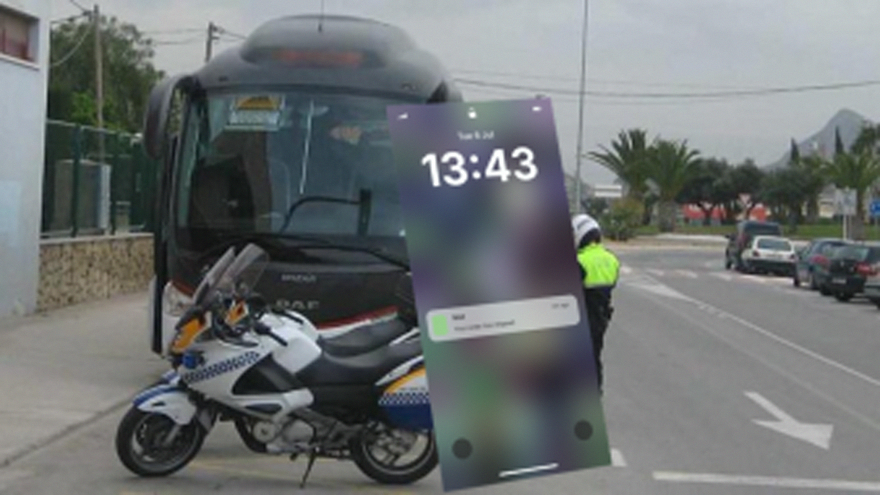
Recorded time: T13:43
